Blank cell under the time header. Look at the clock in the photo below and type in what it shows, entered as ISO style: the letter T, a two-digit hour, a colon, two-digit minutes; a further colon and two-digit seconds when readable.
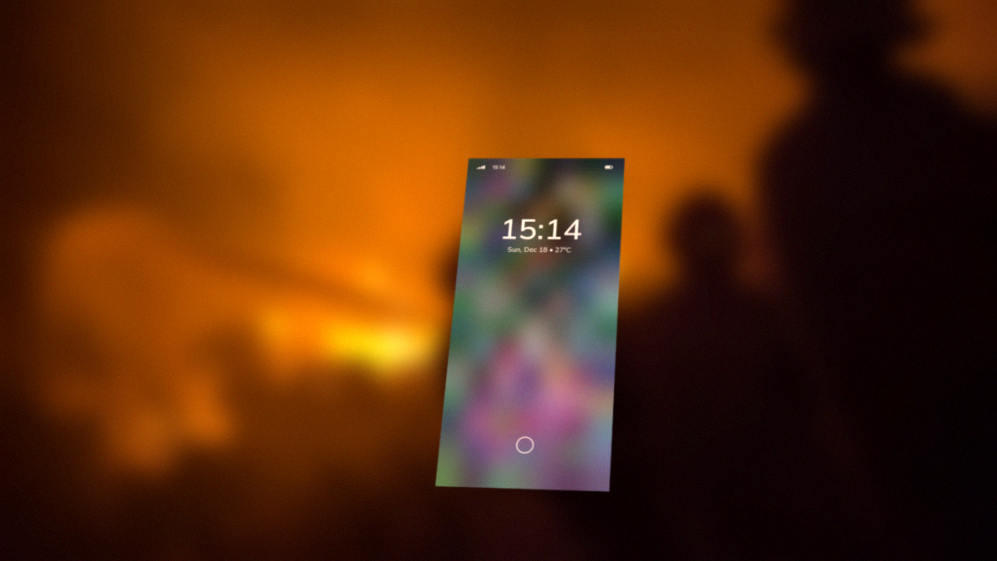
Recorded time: T15:14
